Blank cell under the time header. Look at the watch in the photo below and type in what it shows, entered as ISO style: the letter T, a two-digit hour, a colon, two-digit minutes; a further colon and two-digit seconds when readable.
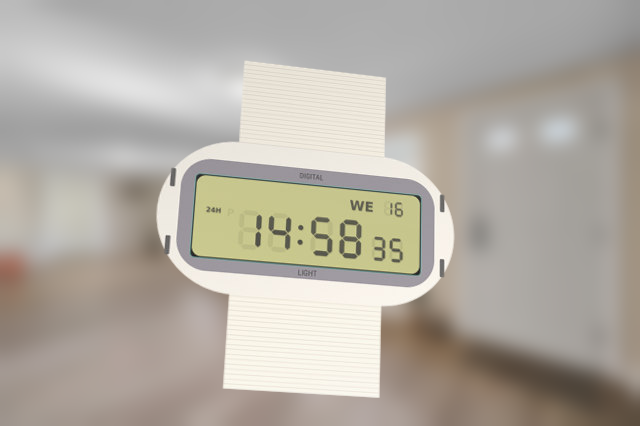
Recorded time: T14:58:35
